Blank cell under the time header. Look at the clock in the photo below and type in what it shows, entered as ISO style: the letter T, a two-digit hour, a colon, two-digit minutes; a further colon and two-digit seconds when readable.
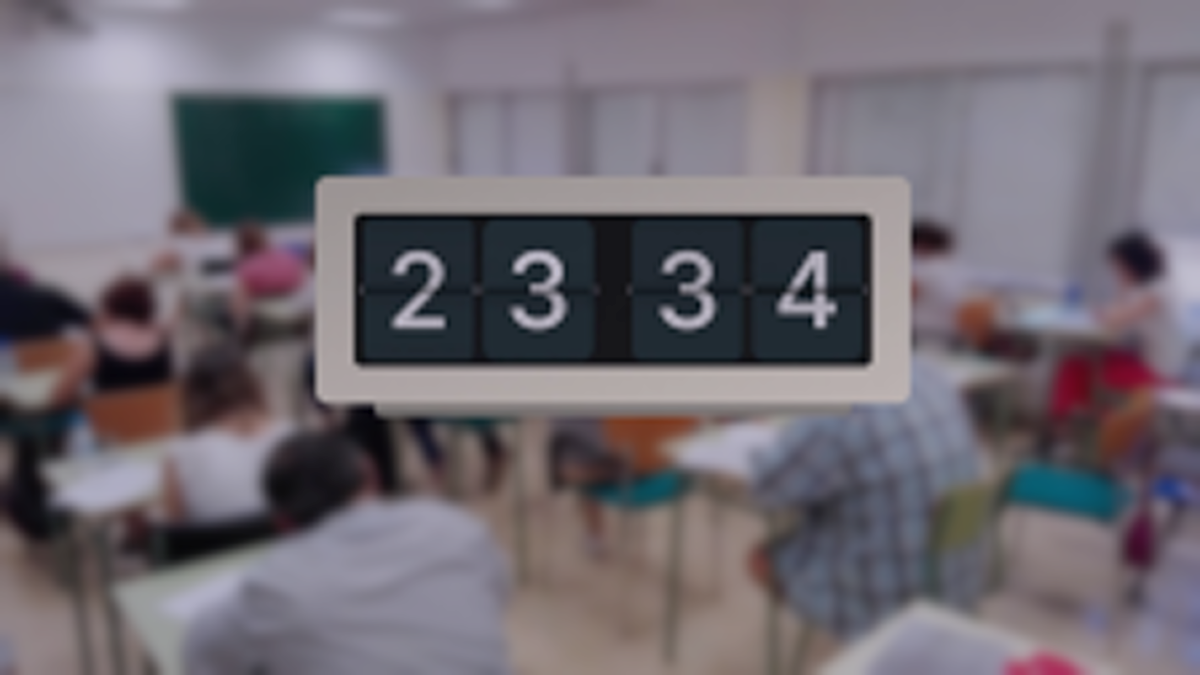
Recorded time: T23:34
